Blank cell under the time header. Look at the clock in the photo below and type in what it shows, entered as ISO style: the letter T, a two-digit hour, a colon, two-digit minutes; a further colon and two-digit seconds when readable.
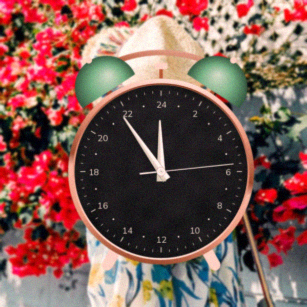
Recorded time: T23:54:14
